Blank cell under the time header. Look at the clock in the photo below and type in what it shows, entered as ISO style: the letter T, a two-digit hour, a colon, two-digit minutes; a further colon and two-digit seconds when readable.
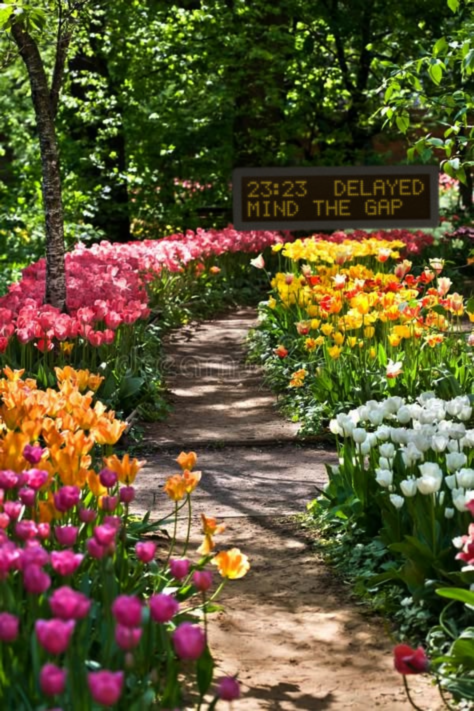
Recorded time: T23:23
